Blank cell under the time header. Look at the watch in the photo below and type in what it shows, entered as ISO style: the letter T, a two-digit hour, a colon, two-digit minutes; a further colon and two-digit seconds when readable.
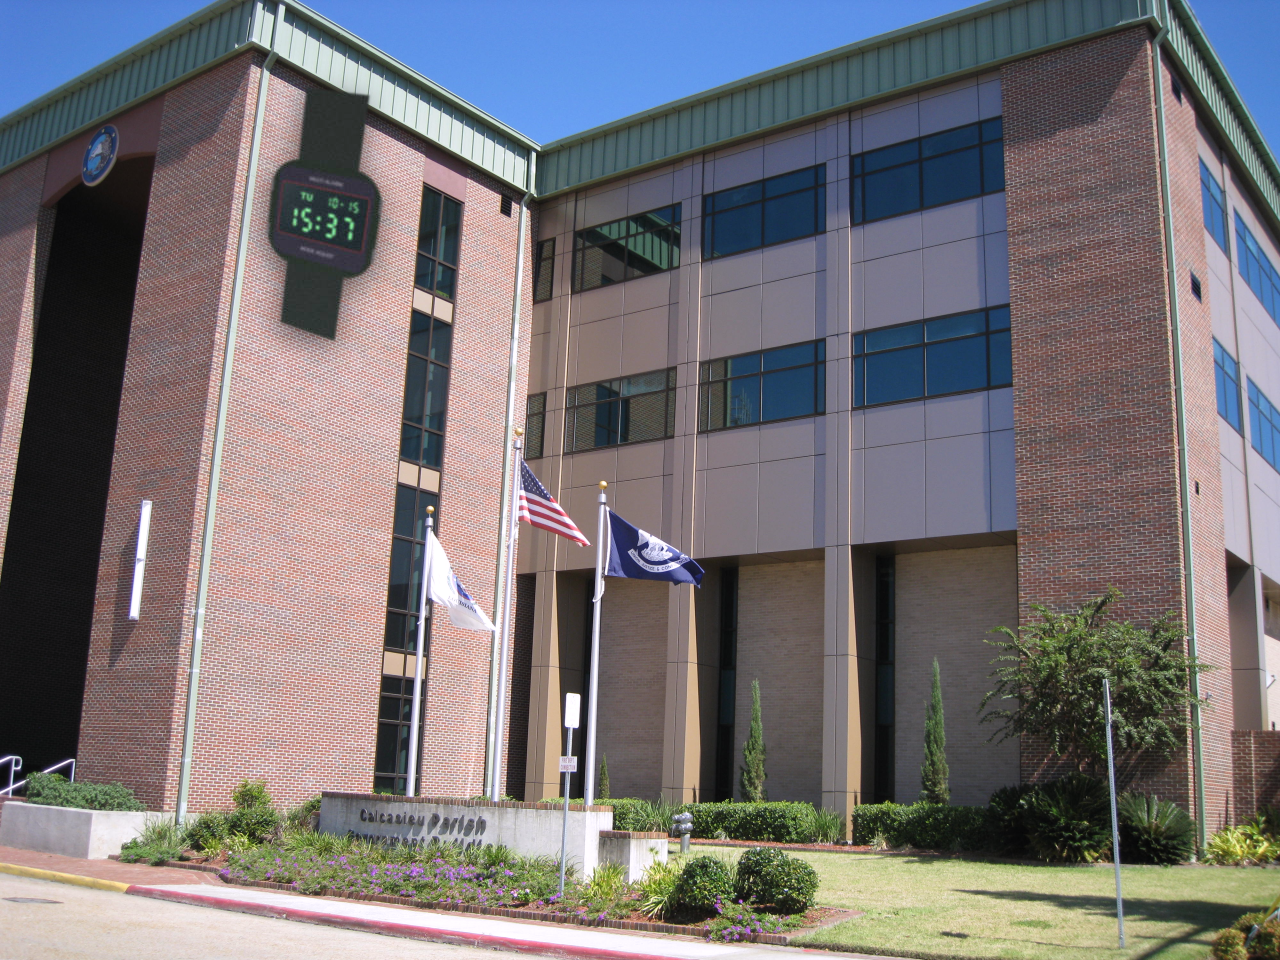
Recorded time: T15:37
